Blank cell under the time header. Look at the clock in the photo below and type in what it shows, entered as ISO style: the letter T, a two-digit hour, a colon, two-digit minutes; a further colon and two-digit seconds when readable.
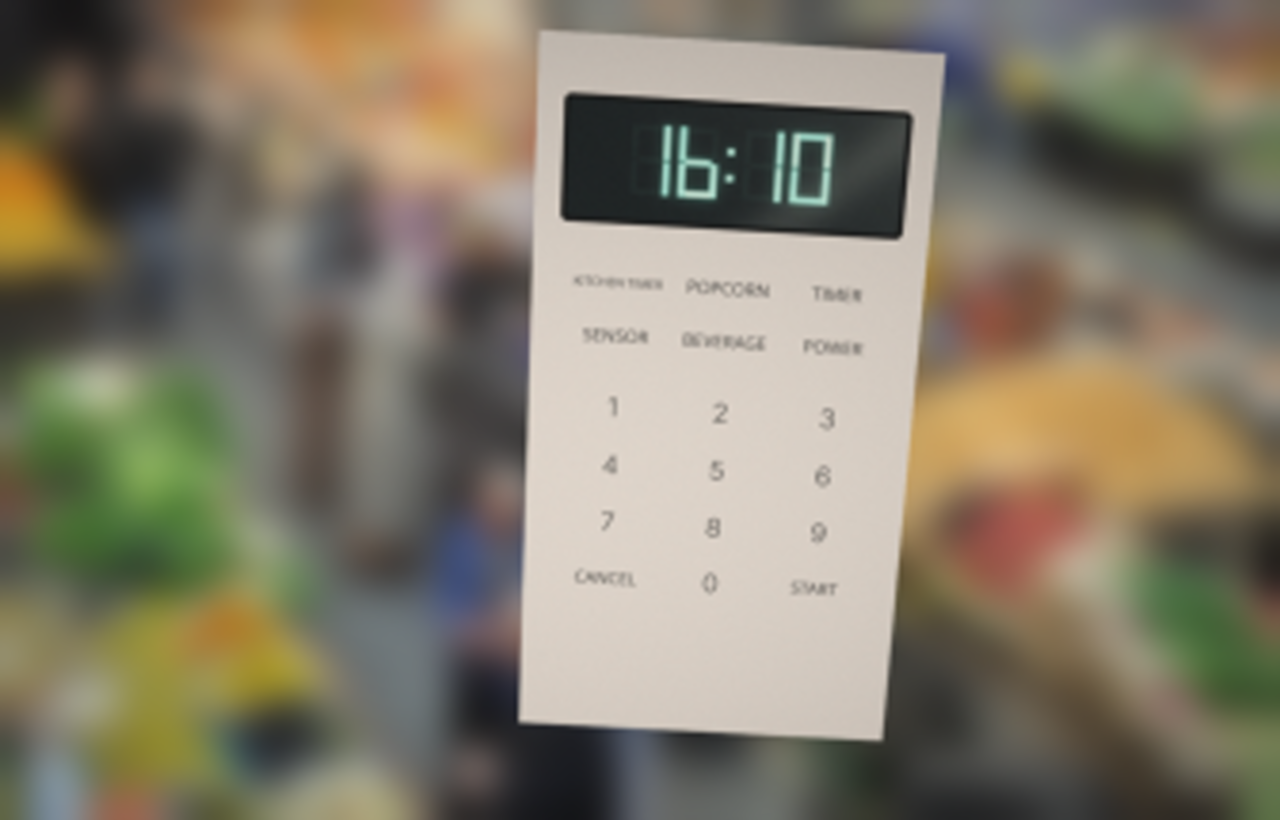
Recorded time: T16:10
